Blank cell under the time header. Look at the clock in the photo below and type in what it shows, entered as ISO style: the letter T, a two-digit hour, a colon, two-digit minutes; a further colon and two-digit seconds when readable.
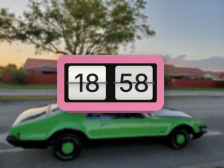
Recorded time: T18:58
